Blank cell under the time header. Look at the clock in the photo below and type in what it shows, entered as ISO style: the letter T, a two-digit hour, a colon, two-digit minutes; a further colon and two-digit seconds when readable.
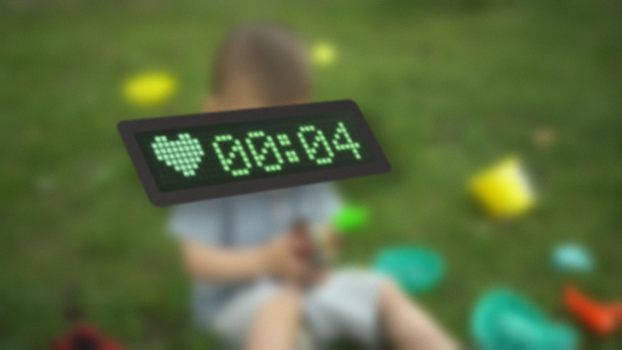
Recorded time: T00:04
